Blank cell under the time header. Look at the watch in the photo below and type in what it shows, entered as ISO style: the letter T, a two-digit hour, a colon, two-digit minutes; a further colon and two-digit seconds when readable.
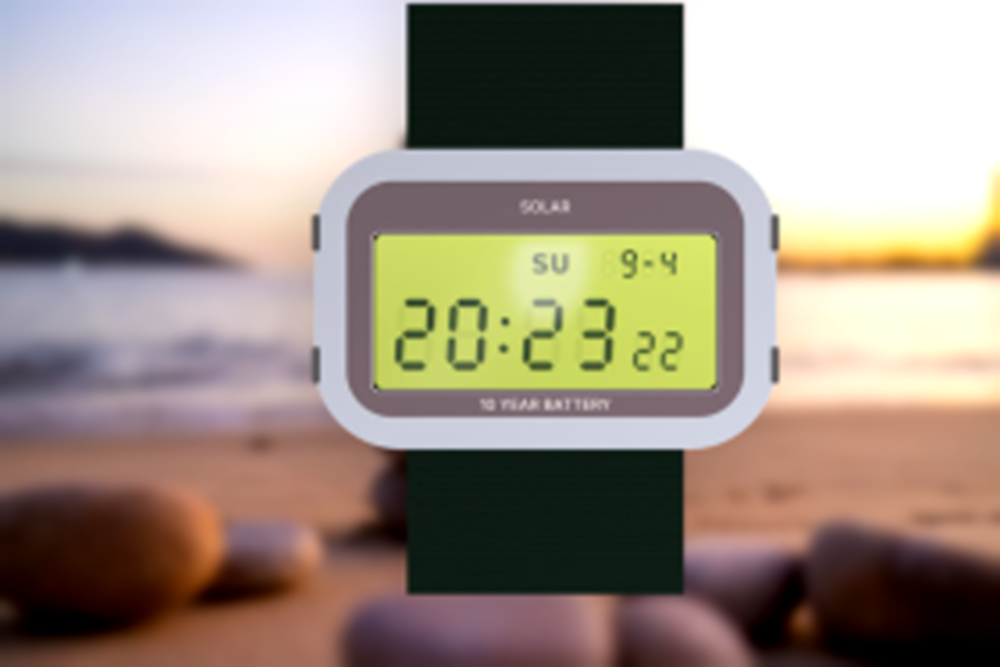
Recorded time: T20:23:22
